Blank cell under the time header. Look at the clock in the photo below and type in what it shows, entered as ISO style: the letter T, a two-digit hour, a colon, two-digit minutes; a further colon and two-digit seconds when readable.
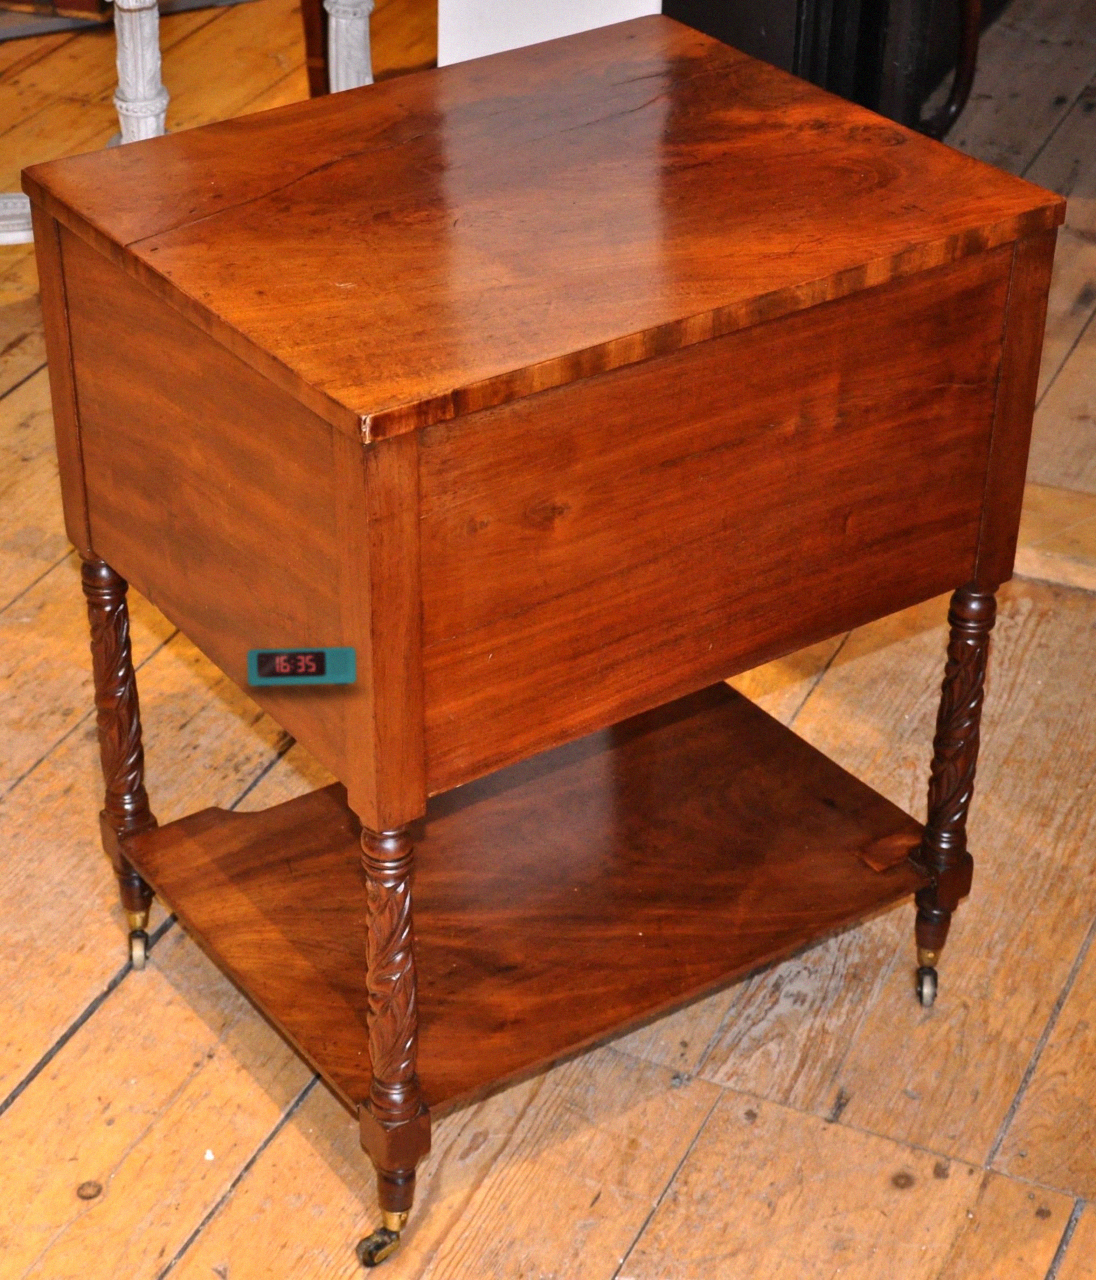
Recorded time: T16:35
